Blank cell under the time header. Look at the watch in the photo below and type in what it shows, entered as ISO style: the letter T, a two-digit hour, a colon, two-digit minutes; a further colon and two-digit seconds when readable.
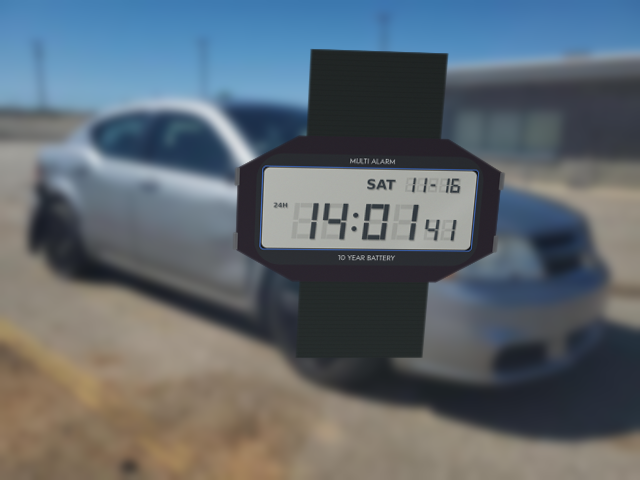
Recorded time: T14:01:41
